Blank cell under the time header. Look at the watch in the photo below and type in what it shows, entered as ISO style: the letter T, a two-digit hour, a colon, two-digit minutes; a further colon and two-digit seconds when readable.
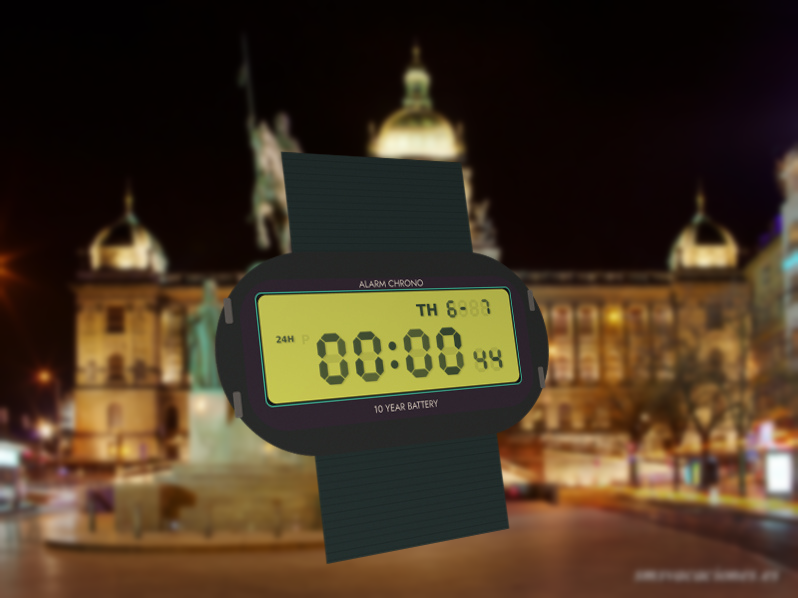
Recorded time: T00:00:44
